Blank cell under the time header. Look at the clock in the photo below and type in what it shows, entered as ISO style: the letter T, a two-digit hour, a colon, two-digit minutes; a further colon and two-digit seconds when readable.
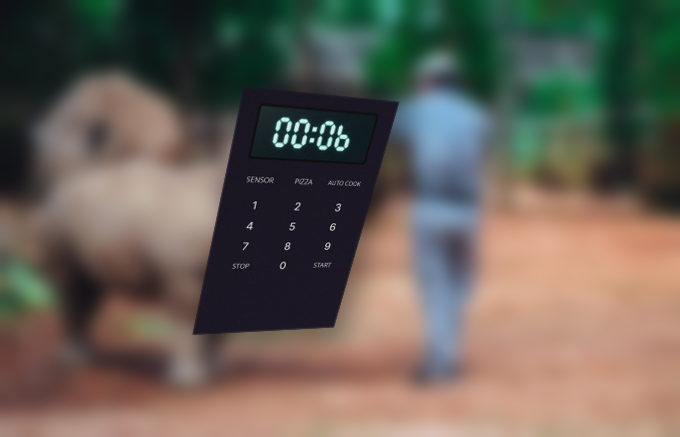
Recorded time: T00:06
